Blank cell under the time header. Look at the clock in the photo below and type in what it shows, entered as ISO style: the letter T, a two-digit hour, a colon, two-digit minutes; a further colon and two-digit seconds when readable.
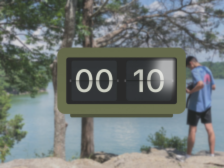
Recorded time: T00:10
